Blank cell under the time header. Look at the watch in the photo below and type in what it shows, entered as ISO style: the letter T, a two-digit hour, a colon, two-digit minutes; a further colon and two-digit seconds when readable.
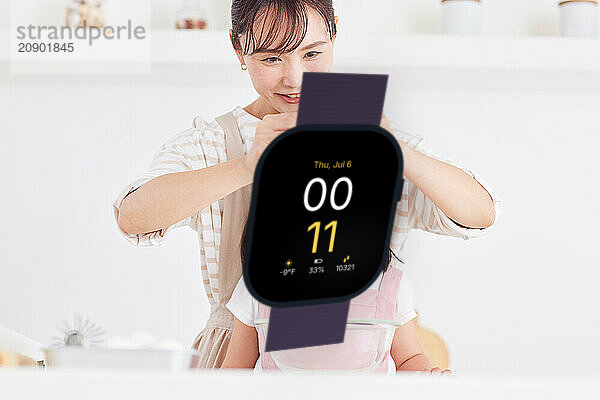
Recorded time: T00:11
